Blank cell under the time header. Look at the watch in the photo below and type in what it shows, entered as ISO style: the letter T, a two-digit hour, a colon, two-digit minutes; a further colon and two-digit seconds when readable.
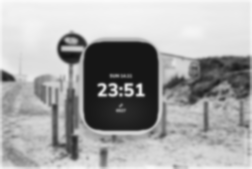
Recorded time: T23:51
